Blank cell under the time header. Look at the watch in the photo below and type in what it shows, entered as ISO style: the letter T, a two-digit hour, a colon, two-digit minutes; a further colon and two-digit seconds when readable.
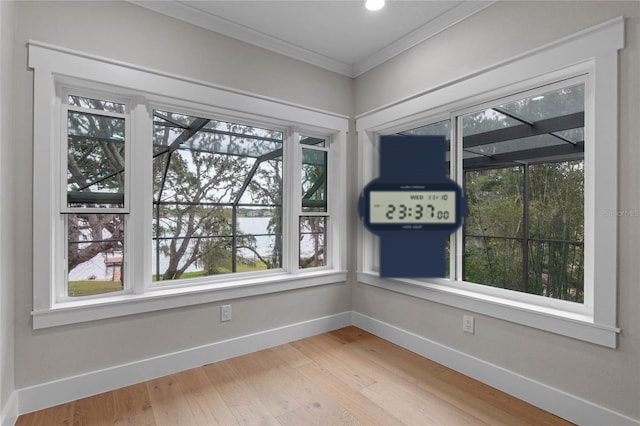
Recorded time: T23:37
